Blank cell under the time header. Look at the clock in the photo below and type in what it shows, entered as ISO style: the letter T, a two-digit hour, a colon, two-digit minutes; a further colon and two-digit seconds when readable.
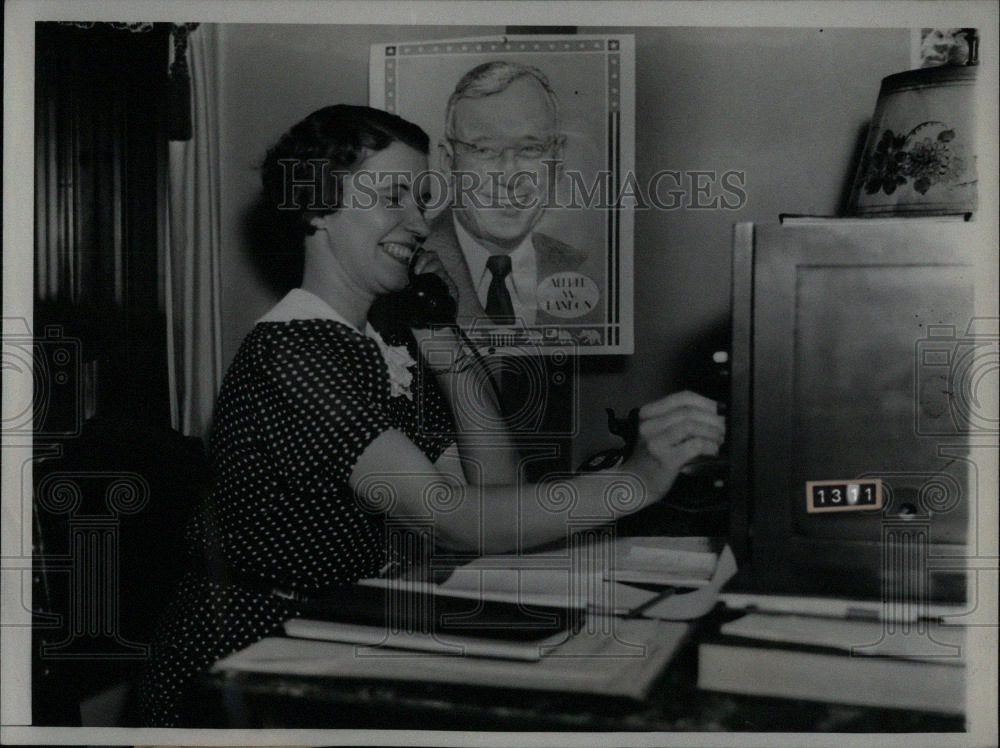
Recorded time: T13:11
